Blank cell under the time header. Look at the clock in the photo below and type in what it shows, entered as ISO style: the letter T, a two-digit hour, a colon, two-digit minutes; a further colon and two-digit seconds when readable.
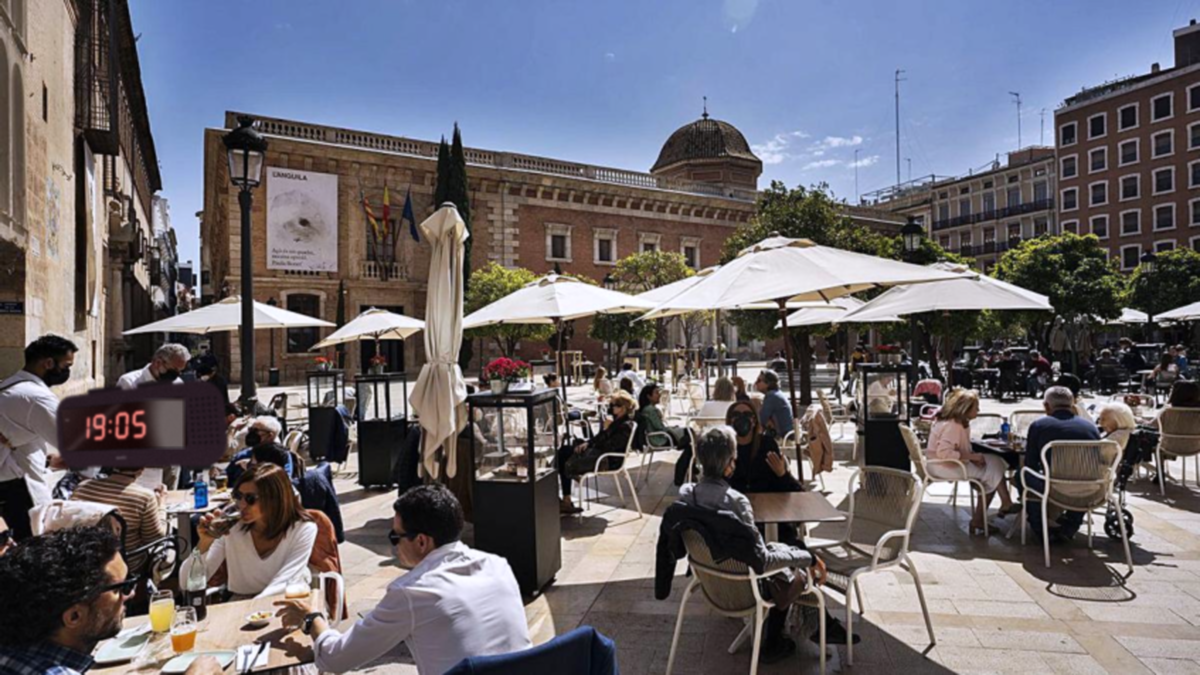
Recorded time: T19:05
